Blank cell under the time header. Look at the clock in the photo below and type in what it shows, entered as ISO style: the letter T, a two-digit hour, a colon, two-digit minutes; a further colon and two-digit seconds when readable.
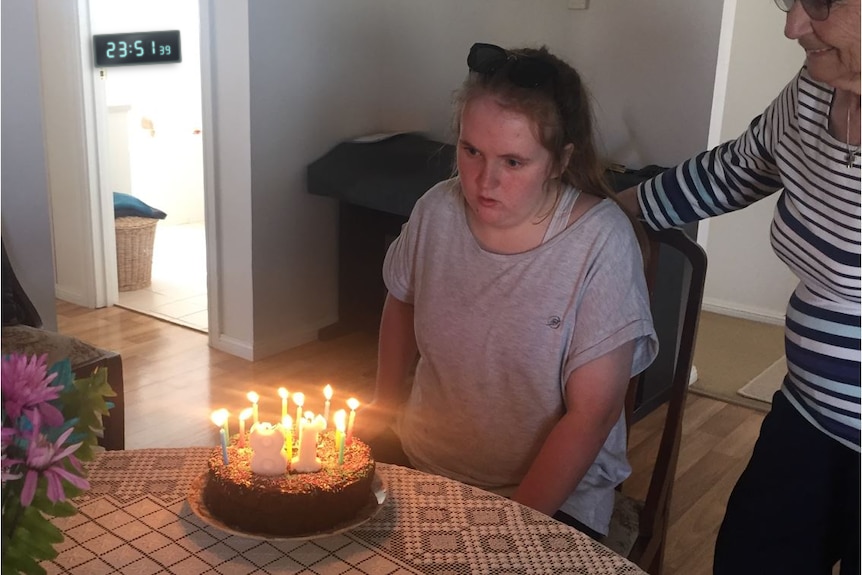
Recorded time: T23:51
